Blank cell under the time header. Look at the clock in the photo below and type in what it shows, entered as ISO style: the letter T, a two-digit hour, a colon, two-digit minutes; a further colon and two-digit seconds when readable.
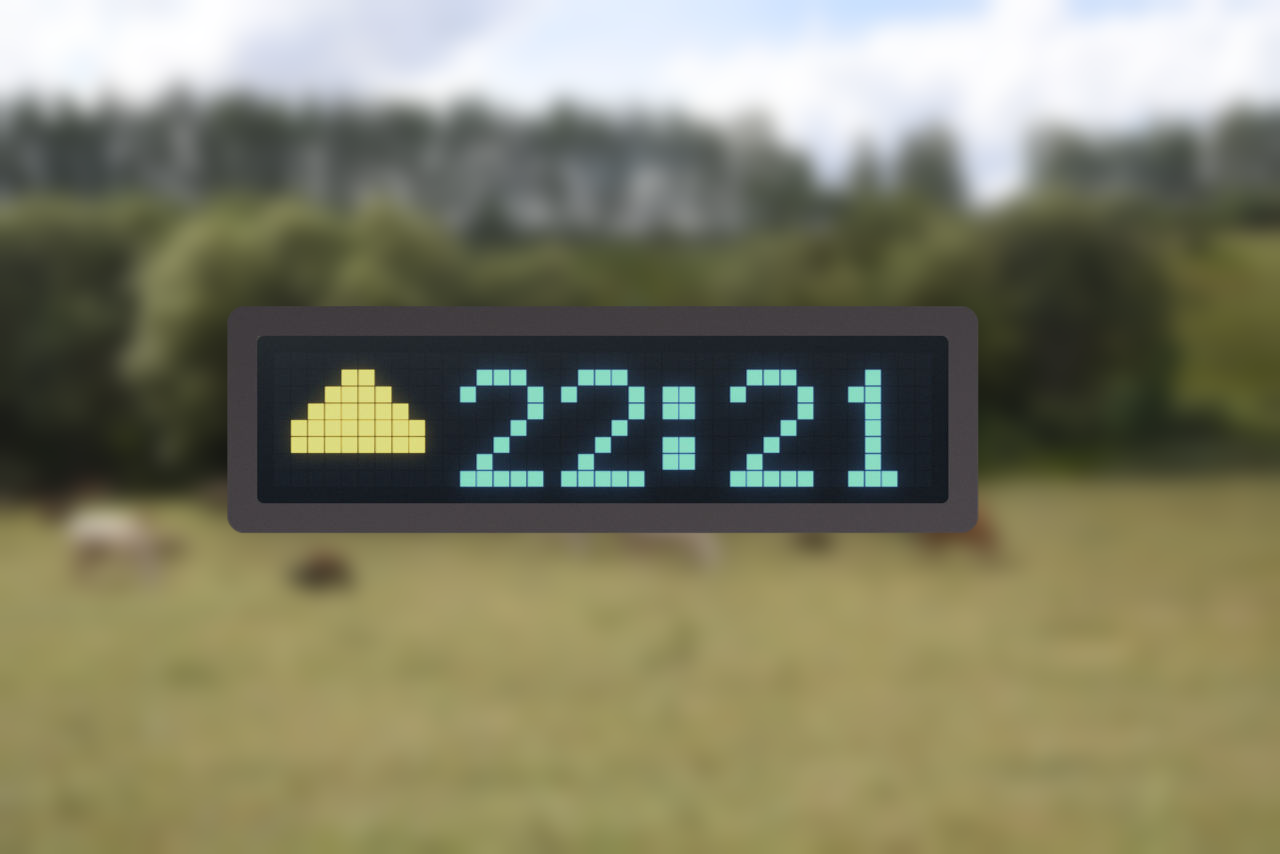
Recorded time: T22:21
